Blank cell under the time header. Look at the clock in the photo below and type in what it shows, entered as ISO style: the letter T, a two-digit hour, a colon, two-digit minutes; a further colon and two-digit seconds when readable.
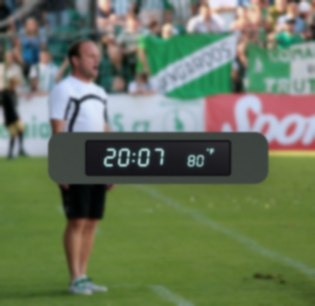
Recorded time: T20:07
